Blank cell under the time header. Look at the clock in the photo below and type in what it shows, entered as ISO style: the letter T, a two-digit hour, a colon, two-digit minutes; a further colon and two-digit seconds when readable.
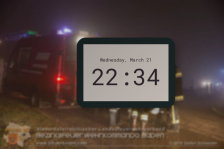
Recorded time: T22:34
